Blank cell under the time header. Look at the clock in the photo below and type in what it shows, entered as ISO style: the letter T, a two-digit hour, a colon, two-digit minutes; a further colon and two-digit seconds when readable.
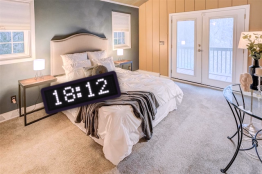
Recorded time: T18:12
